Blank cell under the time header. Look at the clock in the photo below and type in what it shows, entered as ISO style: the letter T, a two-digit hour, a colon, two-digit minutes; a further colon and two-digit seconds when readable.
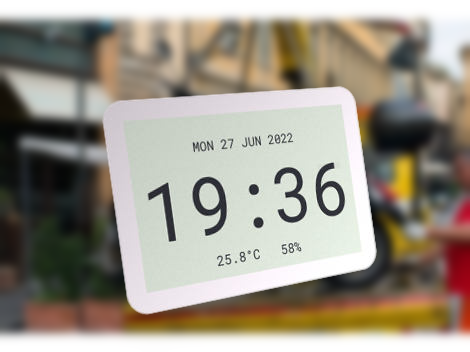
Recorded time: T19:36
